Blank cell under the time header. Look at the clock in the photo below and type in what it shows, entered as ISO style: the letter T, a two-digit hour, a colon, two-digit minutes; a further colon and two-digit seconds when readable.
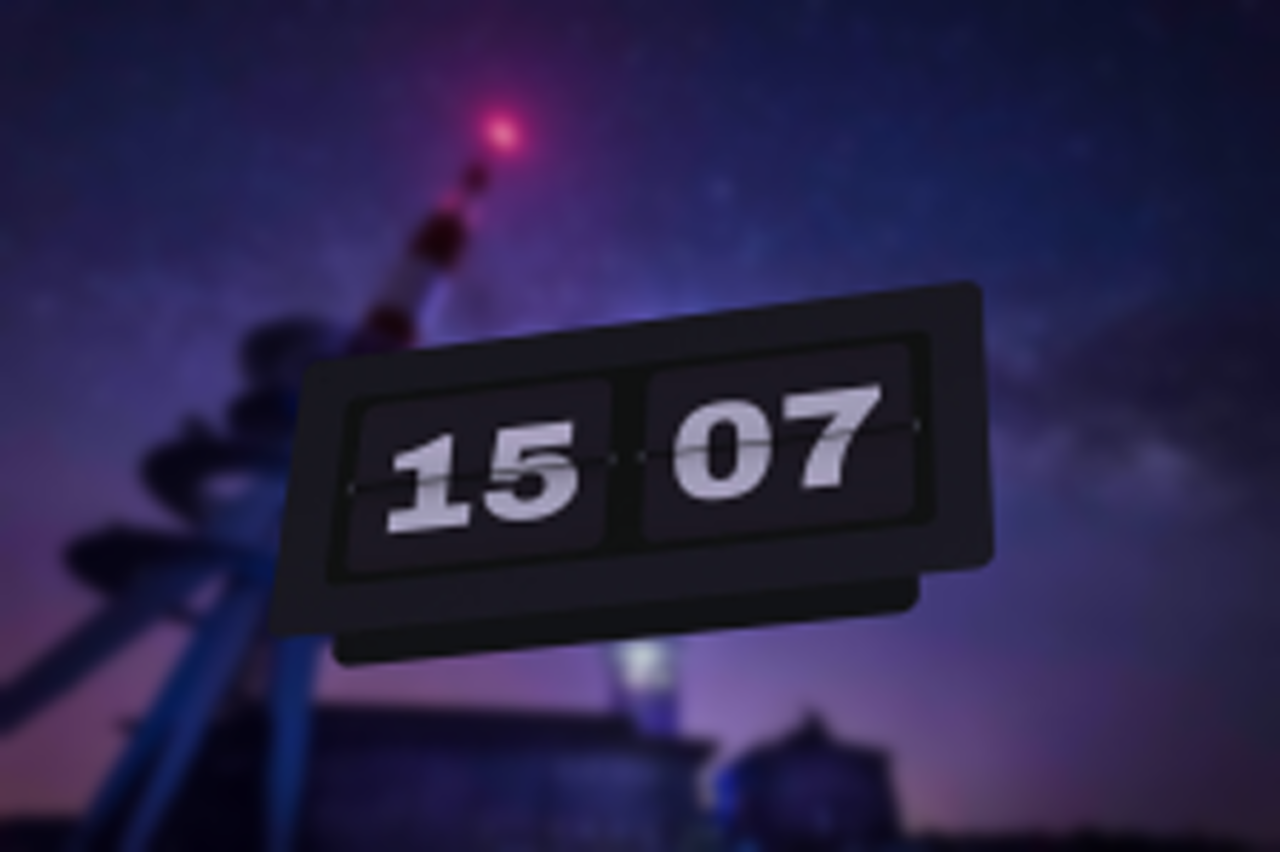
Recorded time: T15:07
